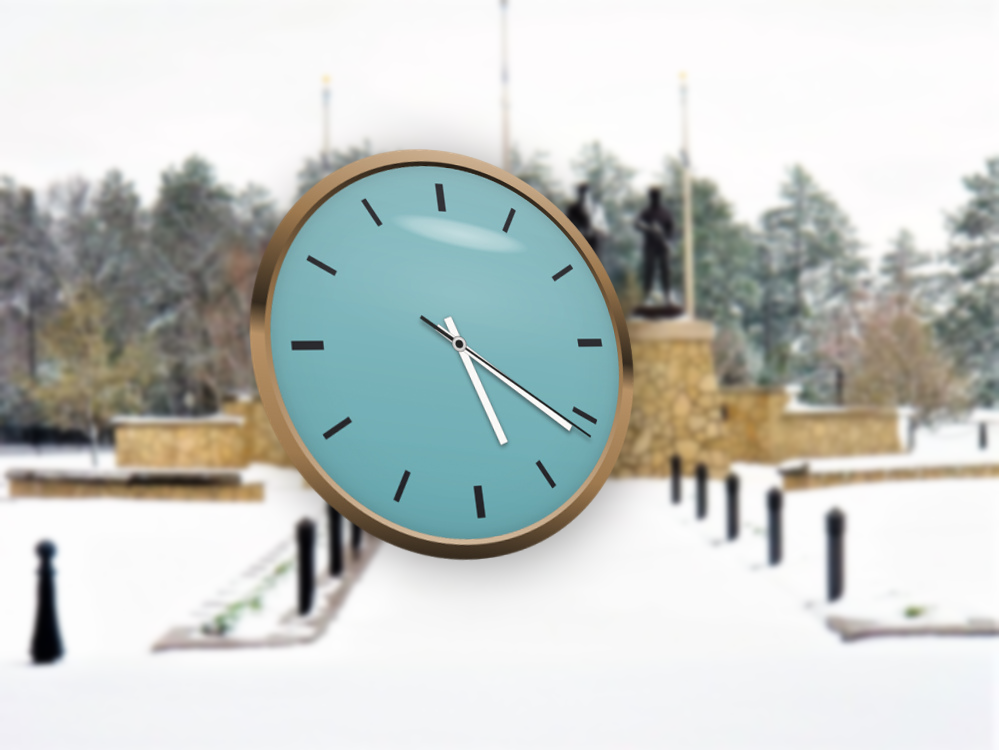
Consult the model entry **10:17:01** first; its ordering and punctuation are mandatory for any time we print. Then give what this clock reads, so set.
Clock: **5:21:21**
